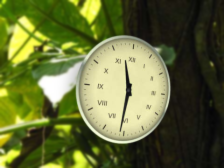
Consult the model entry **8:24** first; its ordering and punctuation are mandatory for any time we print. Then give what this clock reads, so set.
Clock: **11:31**
